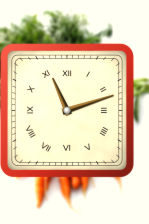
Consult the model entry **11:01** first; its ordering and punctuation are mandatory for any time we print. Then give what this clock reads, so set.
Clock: **11:12**
